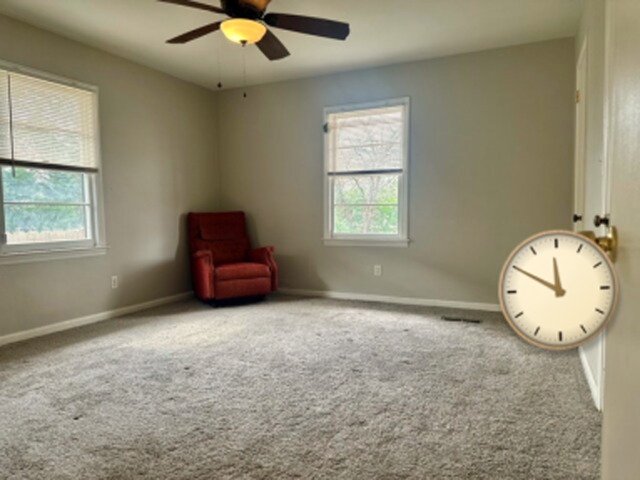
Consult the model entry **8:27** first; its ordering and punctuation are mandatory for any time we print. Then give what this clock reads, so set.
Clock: **11:50**
